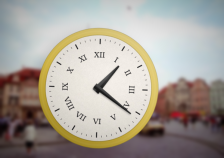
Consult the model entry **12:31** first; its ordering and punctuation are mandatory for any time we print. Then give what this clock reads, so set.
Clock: **1:21**
